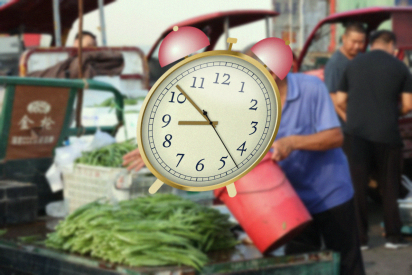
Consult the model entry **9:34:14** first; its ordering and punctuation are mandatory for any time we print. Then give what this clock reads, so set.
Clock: **8:51:23**
